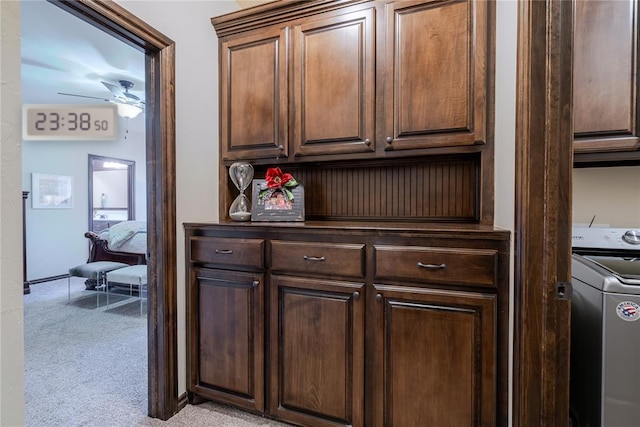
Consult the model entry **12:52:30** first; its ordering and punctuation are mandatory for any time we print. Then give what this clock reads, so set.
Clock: **23:38:50**
